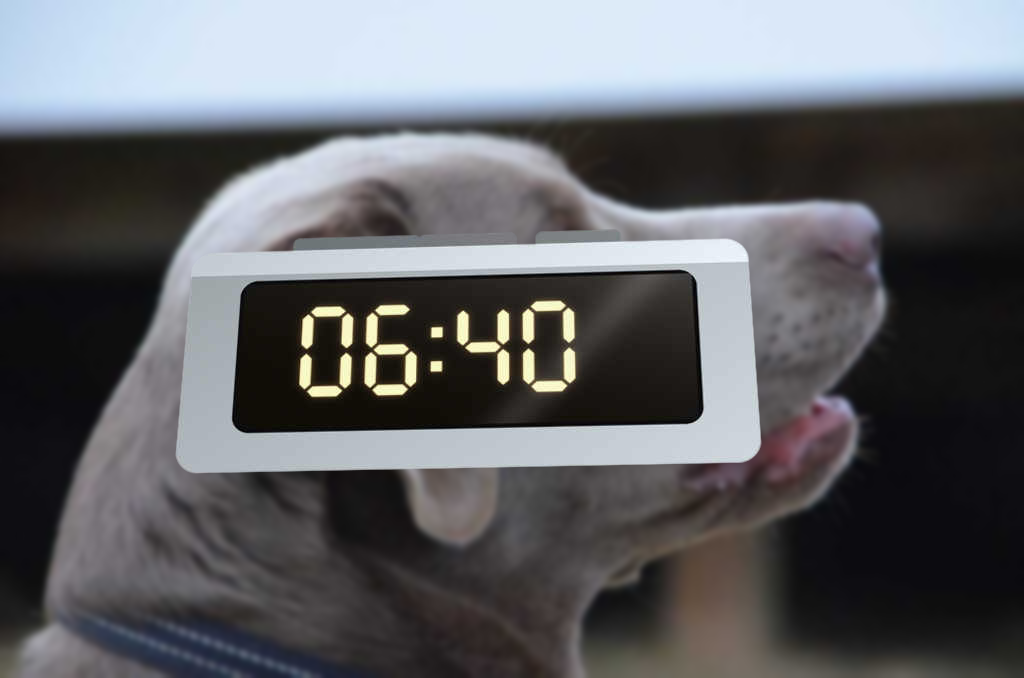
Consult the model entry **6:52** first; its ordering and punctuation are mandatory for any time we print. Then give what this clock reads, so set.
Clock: **6:40**
